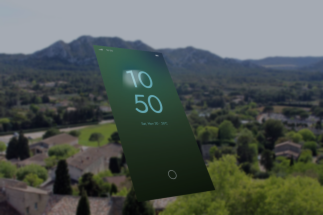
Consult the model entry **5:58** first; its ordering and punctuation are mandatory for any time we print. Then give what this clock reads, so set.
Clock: **10:50**
